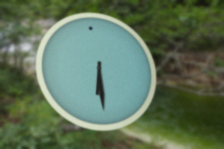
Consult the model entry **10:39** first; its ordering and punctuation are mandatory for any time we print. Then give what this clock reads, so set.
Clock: **6:31**
